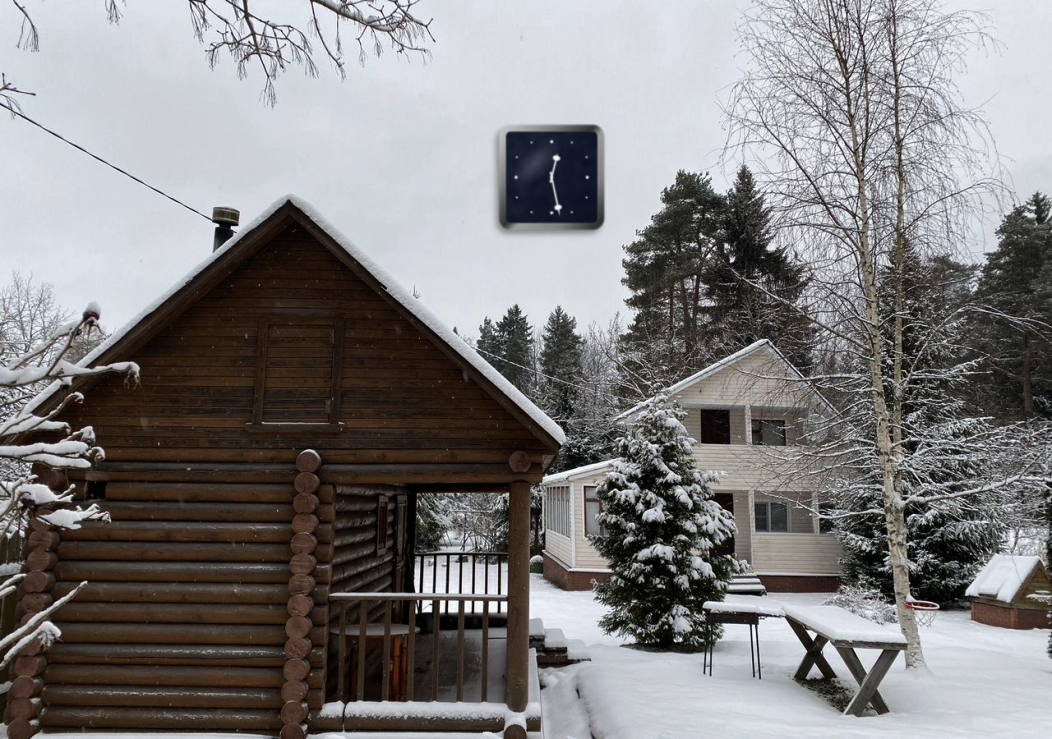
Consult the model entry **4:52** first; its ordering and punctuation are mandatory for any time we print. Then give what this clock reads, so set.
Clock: **12:28**
